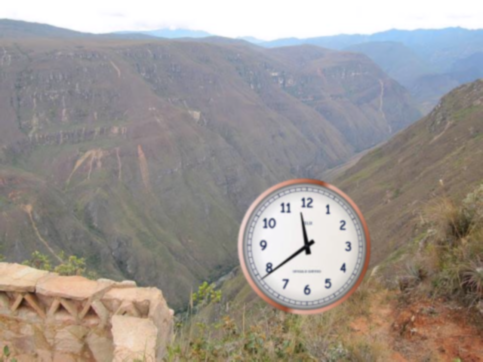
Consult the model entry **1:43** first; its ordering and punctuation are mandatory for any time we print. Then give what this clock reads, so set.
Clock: **11:39**
